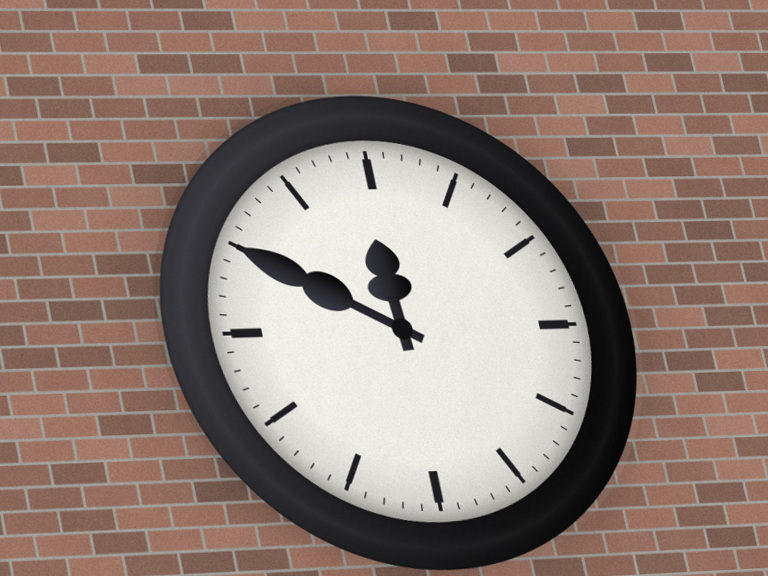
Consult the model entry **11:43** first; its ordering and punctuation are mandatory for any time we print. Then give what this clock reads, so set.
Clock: **11:50**
